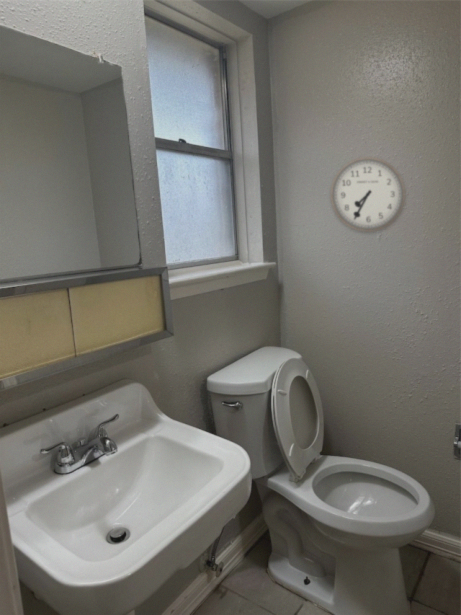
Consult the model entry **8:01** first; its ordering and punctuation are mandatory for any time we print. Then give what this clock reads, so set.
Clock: **7:35**
